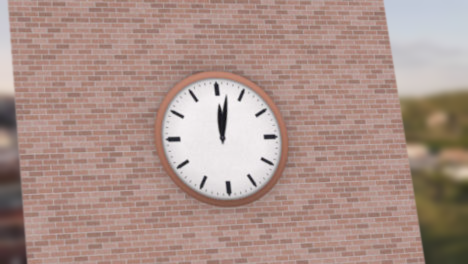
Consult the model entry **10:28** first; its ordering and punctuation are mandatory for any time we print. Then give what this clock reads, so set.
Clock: **12:02**
